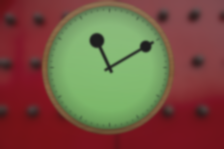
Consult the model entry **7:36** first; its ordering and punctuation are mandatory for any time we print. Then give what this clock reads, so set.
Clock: **11:10**
